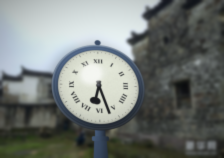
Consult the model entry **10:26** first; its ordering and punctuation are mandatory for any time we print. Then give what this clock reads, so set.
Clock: **6:27**
